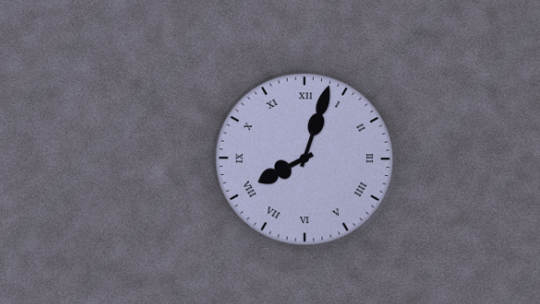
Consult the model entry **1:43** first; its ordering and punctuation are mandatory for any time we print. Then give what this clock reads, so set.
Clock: **8:03**
